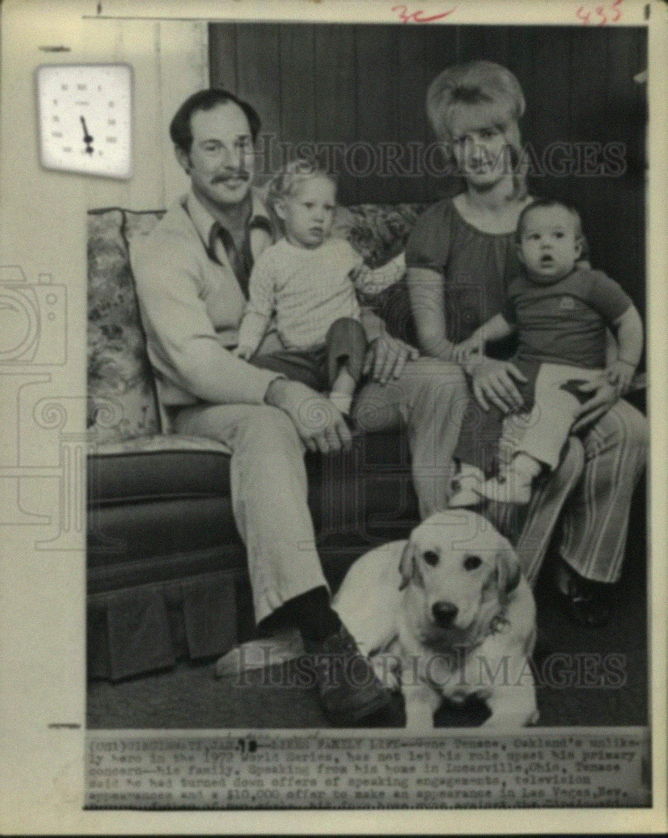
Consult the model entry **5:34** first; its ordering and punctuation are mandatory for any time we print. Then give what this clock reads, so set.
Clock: **5:28**
